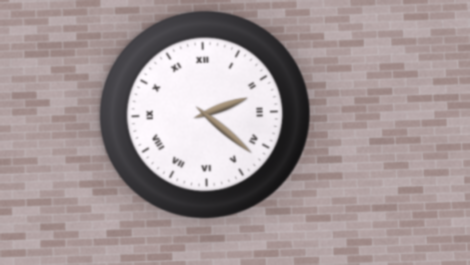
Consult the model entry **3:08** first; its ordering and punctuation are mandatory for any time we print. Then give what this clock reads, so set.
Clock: **2:22**
